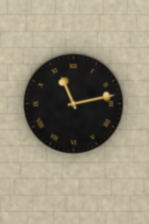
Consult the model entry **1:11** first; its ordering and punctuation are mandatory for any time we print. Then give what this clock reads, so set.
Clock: **11:13**
